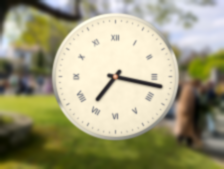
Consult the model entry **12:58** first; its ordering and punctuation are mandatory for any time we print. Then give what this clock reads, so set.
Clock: **7:17**
